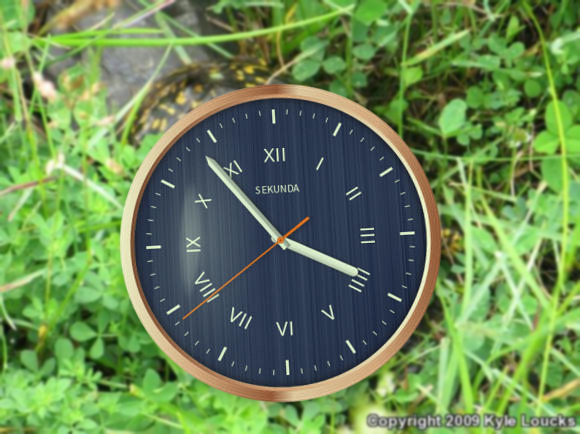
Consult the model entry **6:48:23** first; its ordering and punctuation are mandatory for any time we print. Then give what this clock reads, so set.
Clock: **3:53:39**
